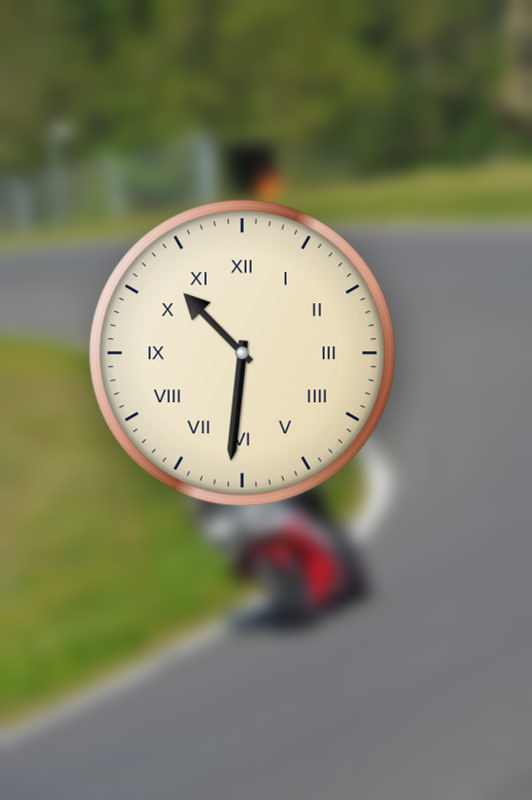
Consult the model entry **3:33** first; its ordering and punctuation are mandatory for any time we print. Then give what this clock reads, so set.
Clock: **10:31**
